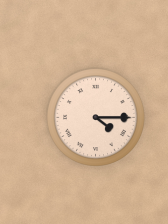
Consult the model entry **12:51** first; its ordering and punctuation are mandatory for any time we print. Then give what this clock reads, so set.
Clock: **4:15**
